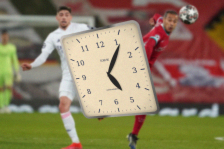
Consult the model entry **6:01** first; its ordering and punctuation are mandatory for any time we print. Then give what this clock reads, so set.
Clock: **5:06**
